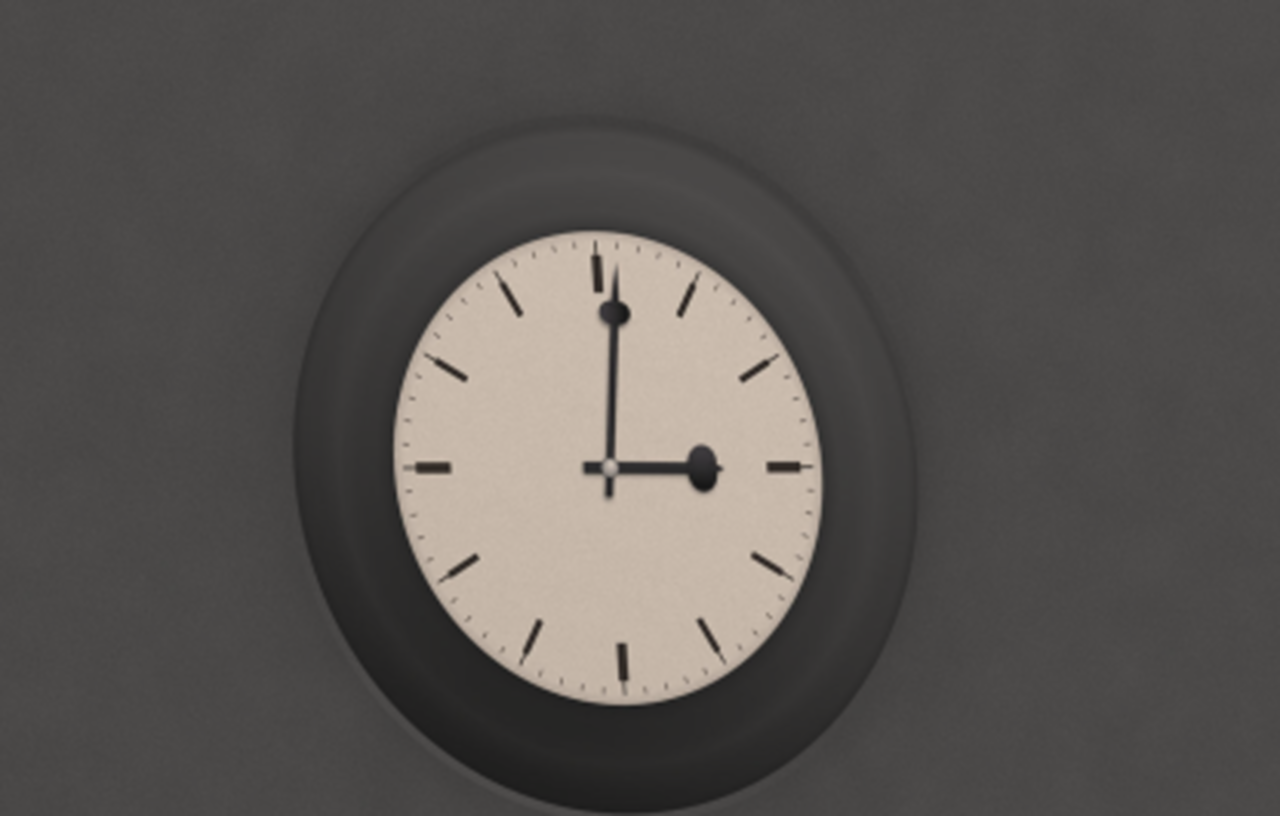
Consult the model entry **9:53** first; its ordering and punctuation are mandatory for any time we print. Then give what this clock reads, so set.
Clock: **3:01**
